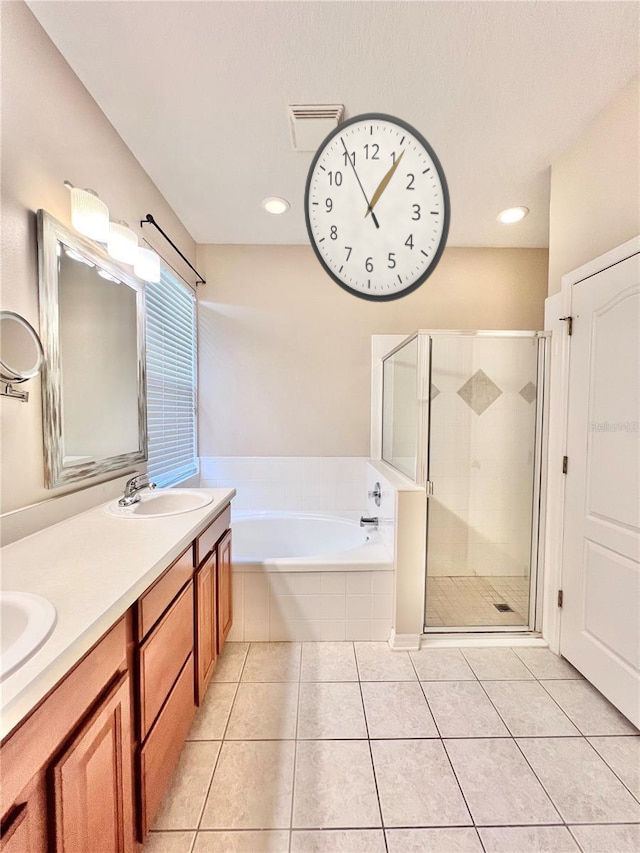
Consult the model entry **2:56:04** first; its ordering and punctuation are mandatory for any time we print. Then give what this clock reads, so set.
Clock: **1:05:55**
